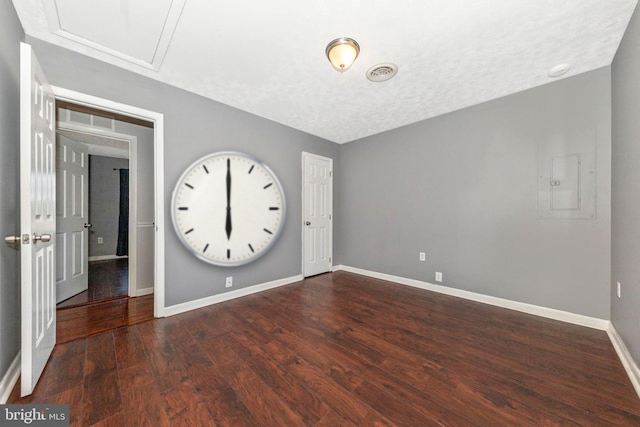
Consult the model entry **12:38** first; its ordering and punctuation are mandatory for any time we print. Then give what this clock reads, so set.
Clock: **6:00**
